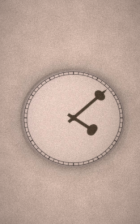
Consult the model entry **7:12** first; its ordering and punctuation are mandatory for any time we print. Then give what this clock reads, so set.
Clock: **4:08**
